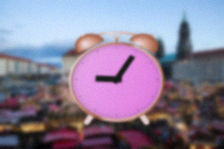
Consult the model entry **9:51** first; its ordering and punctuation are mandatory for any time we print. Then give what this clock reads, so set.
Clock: **9:05**
